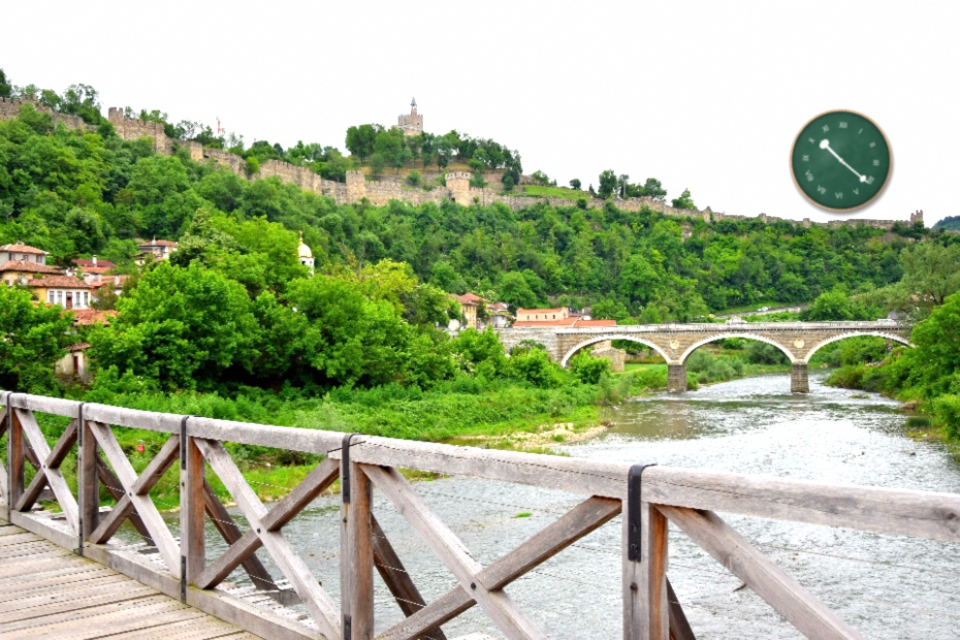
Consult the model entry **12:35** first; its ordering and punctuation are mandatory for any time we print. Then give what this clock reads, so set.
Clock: **10:21**
